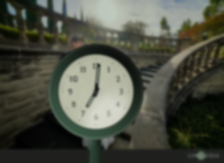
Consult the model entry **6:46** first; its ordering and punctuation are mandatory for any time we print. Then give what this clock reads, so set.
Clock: **7:01**
